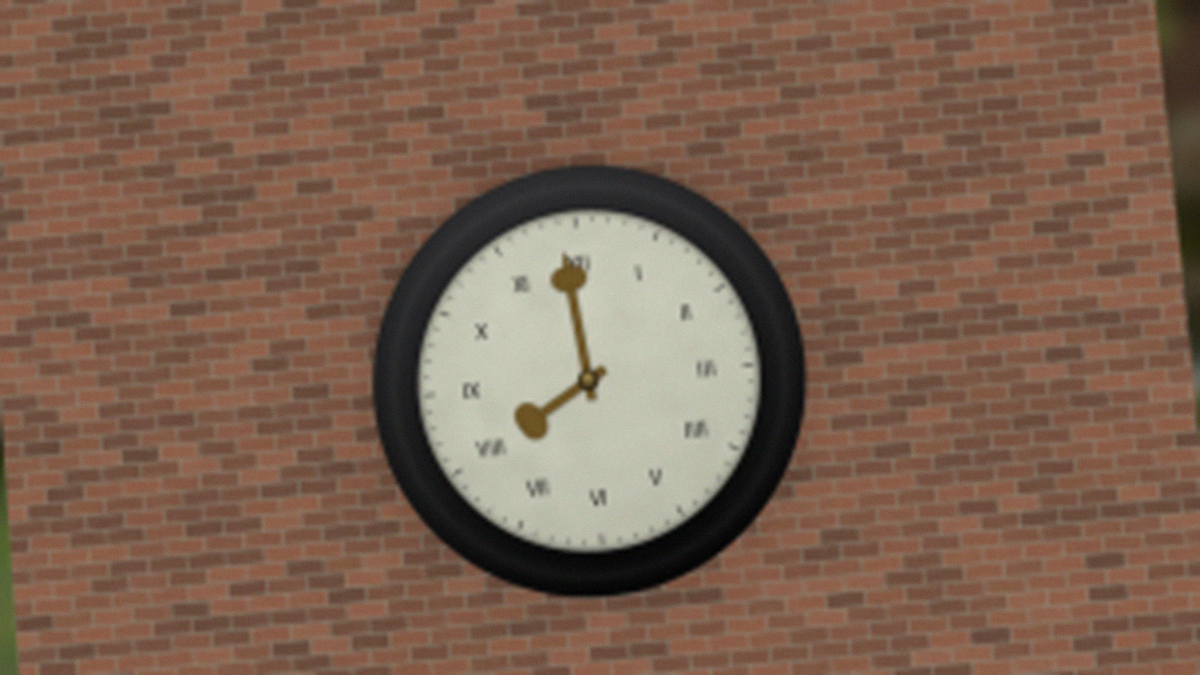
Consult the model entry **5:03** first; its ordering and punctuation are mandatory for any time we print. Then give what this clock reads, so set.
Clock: **7:59**
